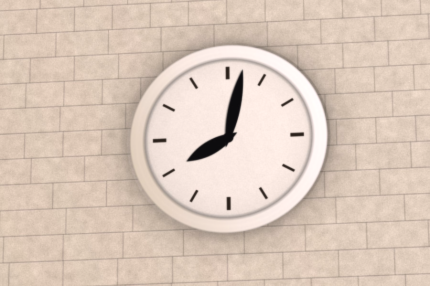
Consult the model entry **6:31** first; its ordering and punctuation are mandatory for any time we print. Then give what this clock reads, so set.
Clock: **8:02**
